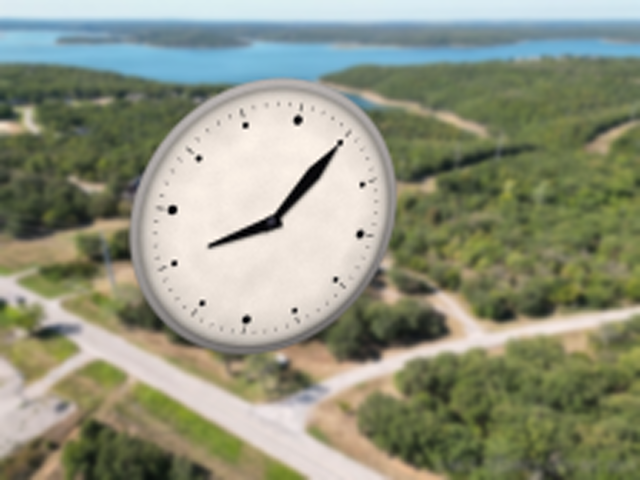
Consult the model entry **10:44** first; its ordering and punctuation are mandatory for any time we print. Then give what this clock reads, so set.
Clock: **8:05**
